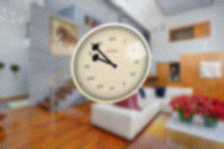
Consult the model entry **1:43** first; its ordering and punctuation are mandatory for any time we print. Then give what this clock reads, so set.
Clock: **9:53**
